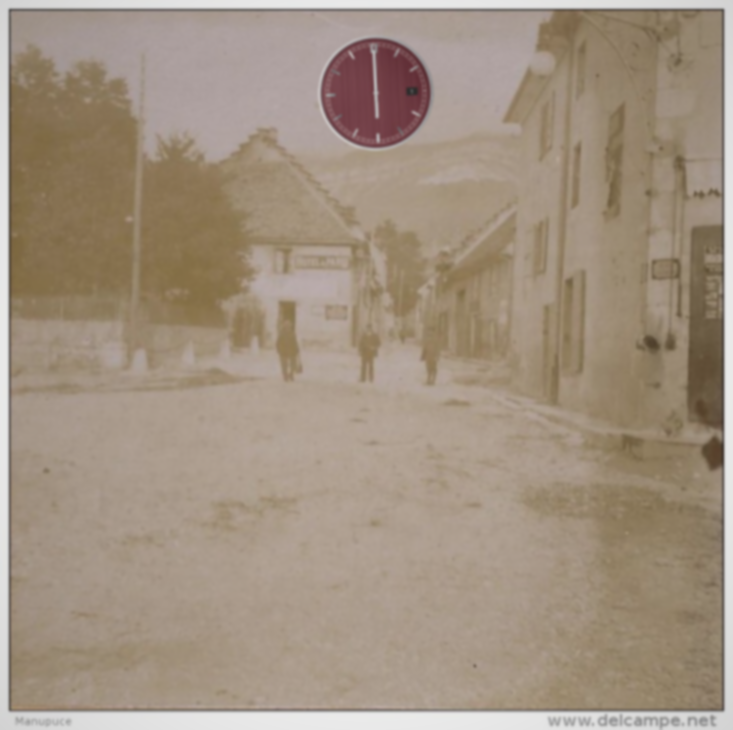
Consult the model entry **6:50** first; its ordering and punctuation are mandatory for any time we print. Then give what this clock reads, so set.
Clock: **6:00**
